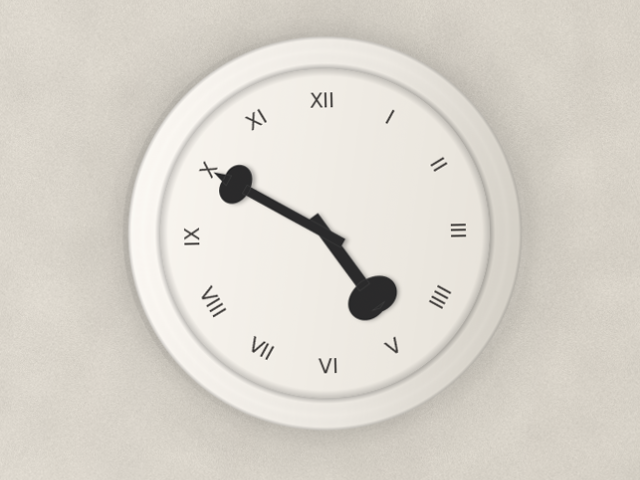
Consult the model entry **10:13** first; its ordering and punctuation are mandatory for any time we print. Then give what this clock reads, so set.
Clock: **4:50**
